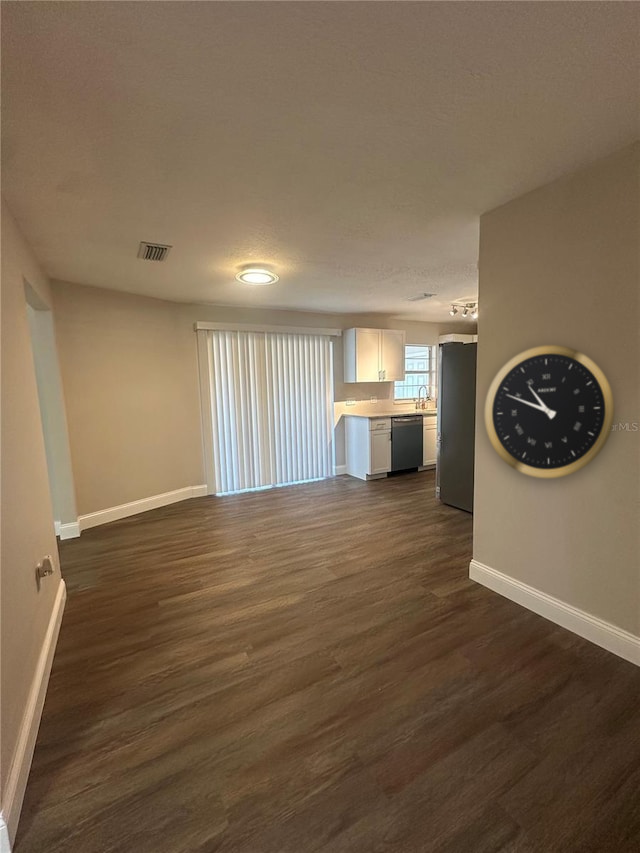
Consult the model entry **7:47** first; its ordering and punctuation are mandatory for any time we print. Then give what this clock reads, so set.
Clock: **10:49**
